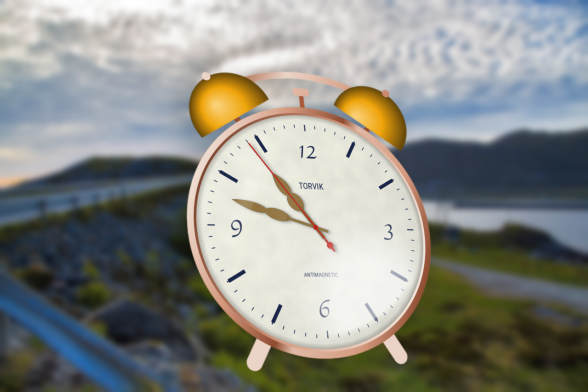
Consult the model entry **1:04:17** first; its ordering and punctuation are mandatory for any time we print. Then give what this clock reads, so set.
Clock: **10:47:54**
